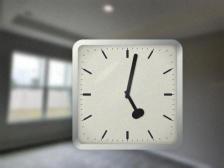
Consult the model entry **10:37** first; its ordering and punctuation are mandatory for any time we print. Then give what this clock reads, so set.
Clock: **5:02**
